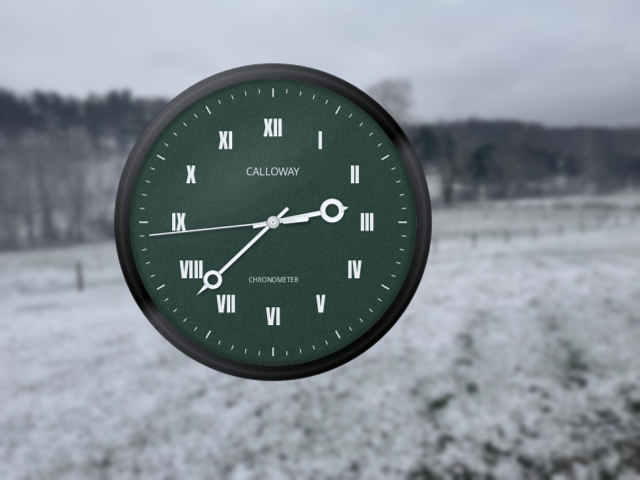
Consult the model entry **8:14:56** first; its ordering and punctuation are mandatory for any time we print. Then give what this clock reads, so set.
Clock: **2:37:44**
